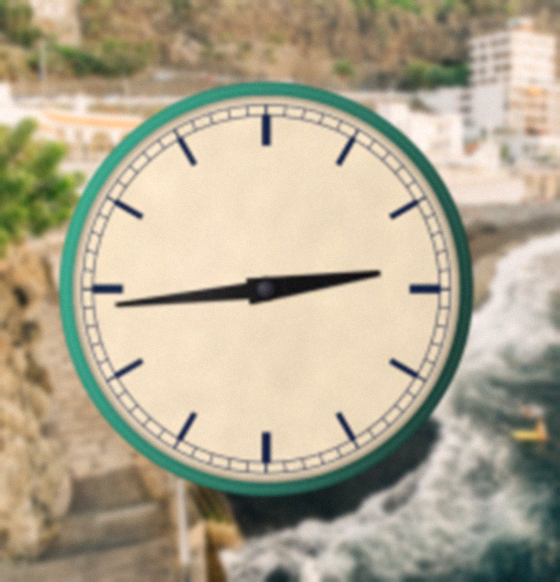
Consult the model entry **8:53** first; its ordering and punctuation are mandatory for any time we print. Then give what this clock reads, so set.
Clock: **2:44**
